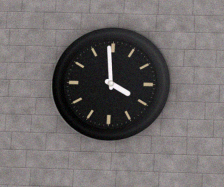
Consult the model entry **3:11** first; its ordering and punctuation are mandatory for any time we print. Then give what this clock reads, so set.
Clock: **3:59**
